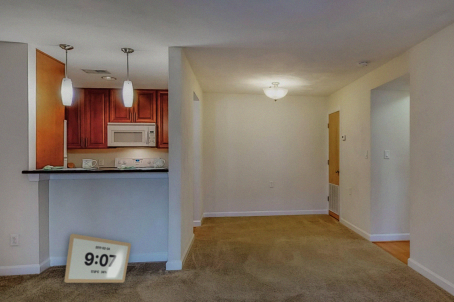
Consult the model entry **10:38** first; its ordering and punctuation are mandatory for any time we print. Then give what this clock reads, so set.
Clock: **9:07**
